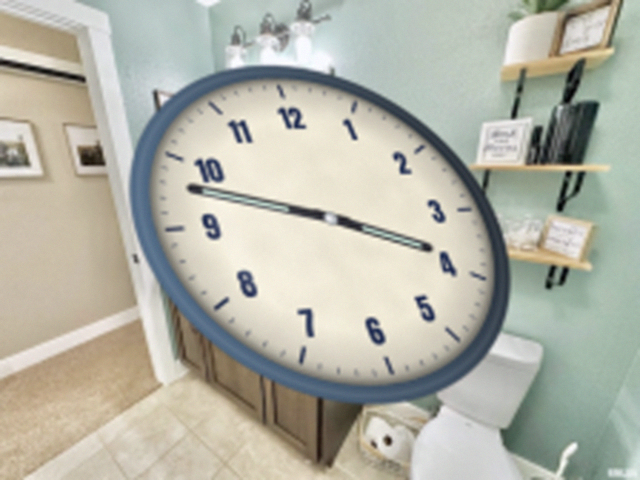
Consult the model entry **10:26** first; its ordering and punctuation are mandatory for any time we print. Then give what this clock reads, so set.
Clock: **3:48**
